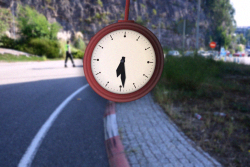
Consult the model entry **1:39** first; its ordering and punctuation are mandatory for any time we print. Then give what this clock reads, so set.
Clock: **6:29**
